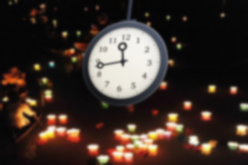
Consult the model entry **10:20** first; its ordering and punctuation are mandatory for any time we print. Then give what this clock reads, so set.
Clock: **11:43**
